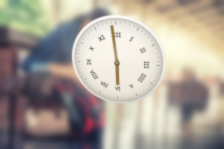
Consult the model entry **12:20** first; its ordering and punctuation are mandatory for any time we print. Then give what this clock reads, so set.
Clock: **5:59**
